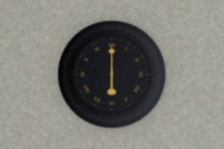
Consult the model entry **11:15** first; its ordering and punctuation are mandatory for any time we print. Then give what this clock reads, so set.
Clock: **6:00**
